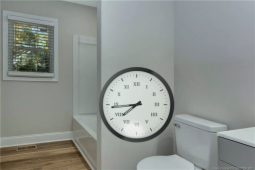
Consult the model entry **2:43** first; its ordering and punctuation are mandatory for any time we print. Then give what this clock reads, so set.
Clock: **7:44**
